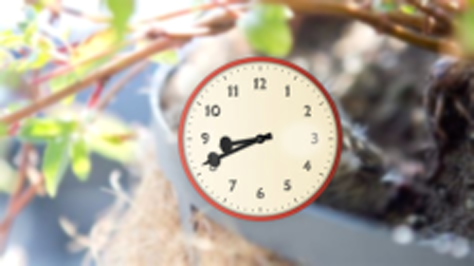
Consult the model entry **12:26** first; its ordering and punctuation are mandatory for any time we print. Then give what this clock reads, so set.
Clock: **8:41**
